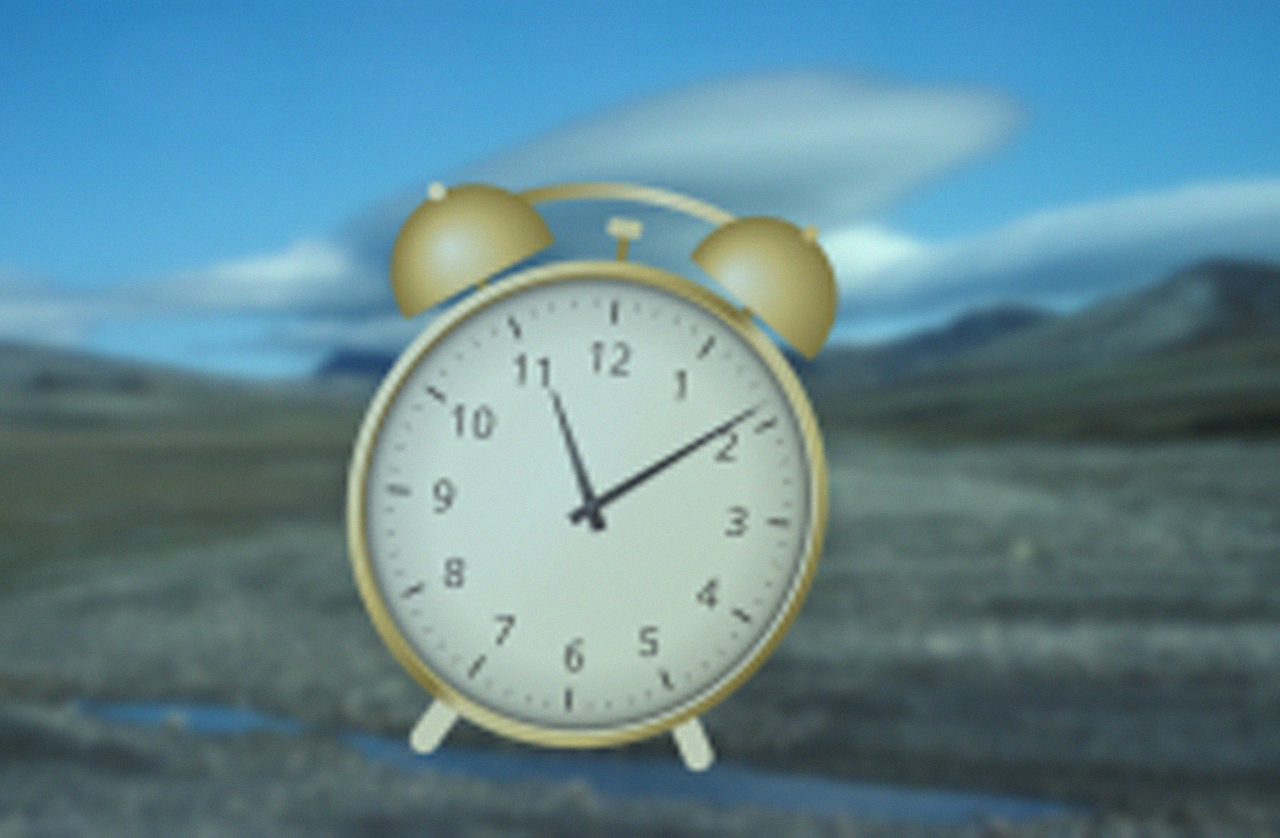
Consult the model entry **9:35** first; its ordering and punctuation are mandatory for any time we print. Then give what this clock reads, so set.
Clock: **11:09**
